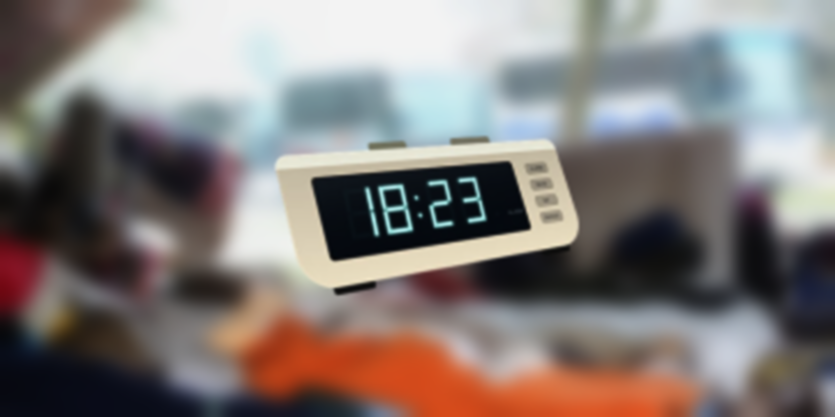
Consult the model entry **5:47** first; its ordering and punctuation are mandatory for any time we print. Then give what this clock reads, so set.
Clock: **18:23**
